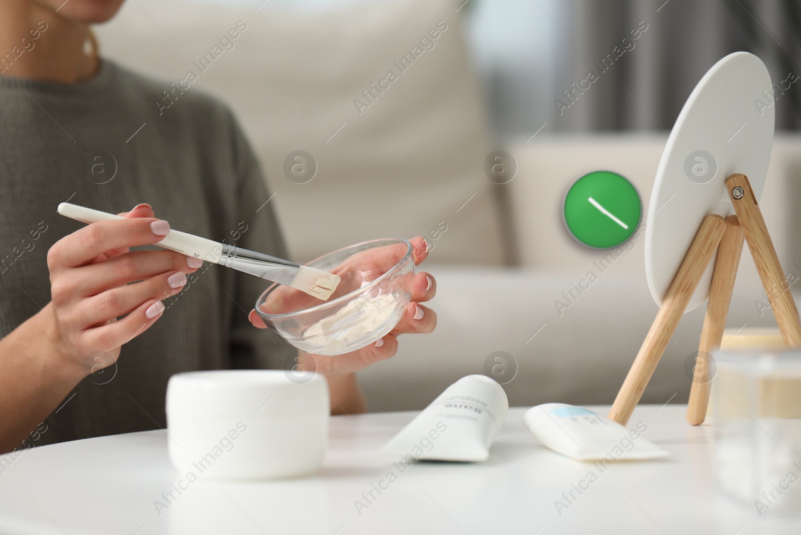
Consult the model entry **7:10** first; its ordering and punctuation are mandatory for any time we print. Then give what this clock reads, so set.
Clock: **10:21**
